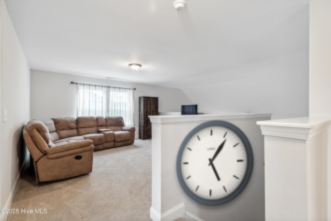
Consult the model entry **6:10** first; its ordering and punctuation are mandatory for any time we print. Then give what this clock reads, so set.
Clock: **5:06**
